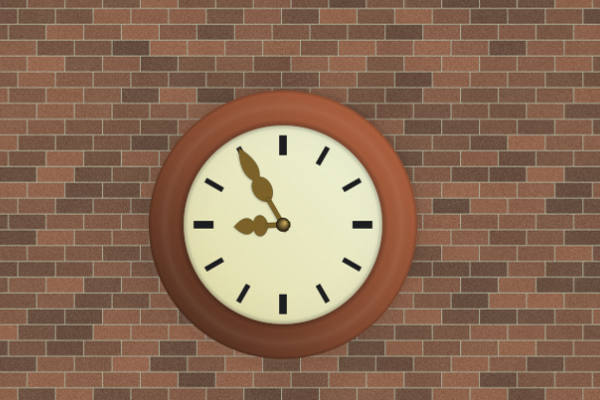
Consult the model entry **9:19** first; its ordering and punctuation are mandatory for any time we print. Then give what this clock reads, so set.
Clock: **8:55**
